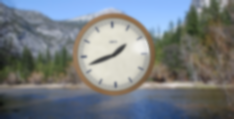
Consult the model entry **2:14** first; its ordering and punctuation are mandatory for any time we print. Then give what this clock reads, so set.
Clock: **1:42**
